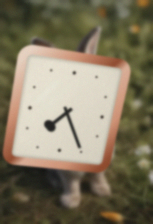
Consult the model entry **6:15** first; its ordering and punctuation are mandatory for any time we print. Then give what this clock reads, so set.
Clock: **7:25**
